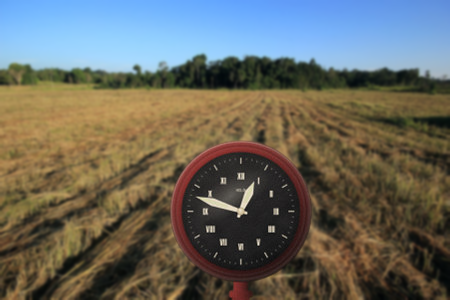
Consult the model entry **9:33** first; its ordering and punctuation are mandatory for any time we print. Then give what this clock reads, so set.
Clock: **12:48**
